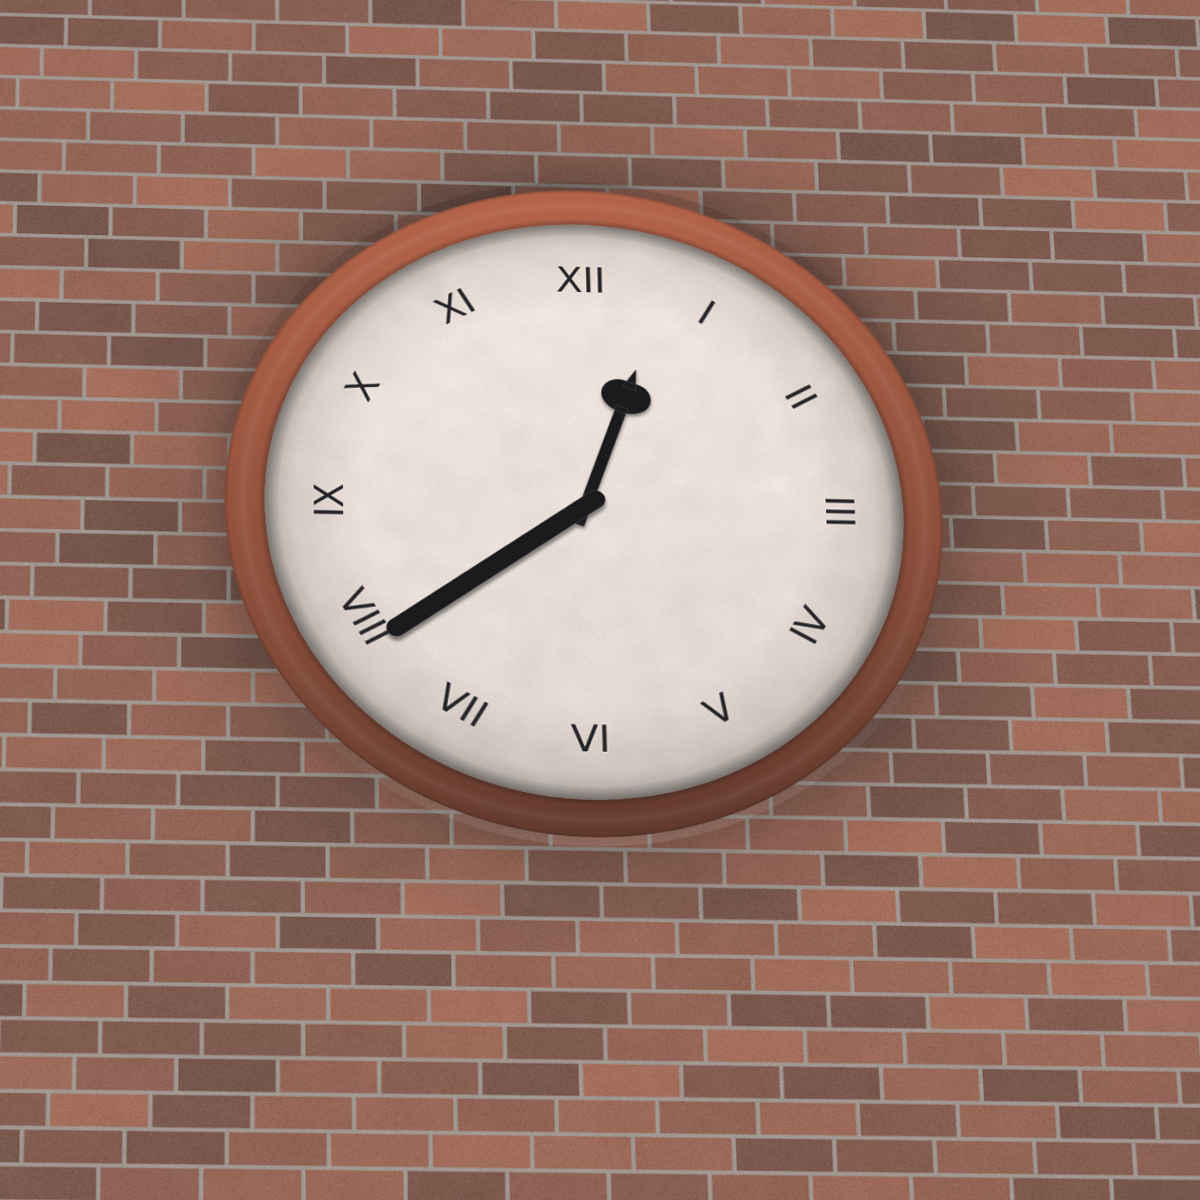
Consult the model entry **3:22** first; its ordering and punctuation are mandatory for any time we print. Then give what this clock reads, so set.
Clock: **12:39**
